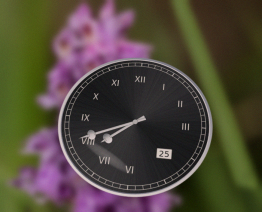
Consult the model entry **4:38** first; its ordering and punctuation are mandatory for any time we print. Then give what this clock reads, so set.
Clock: **7:41**
